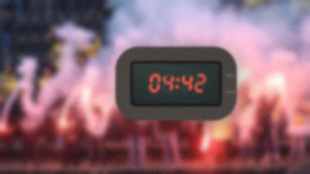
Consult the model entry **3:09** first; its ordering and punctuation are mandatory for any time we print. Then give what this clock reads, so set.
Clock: **4:42**
